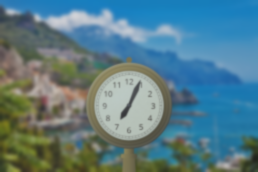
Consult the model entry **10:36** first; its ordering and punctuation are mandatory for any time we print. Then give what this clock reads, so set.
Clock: **7:04**
